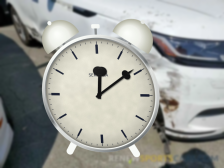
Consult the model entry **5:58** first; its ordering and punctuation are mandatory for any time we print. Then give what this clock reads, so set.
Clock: **12:09**
